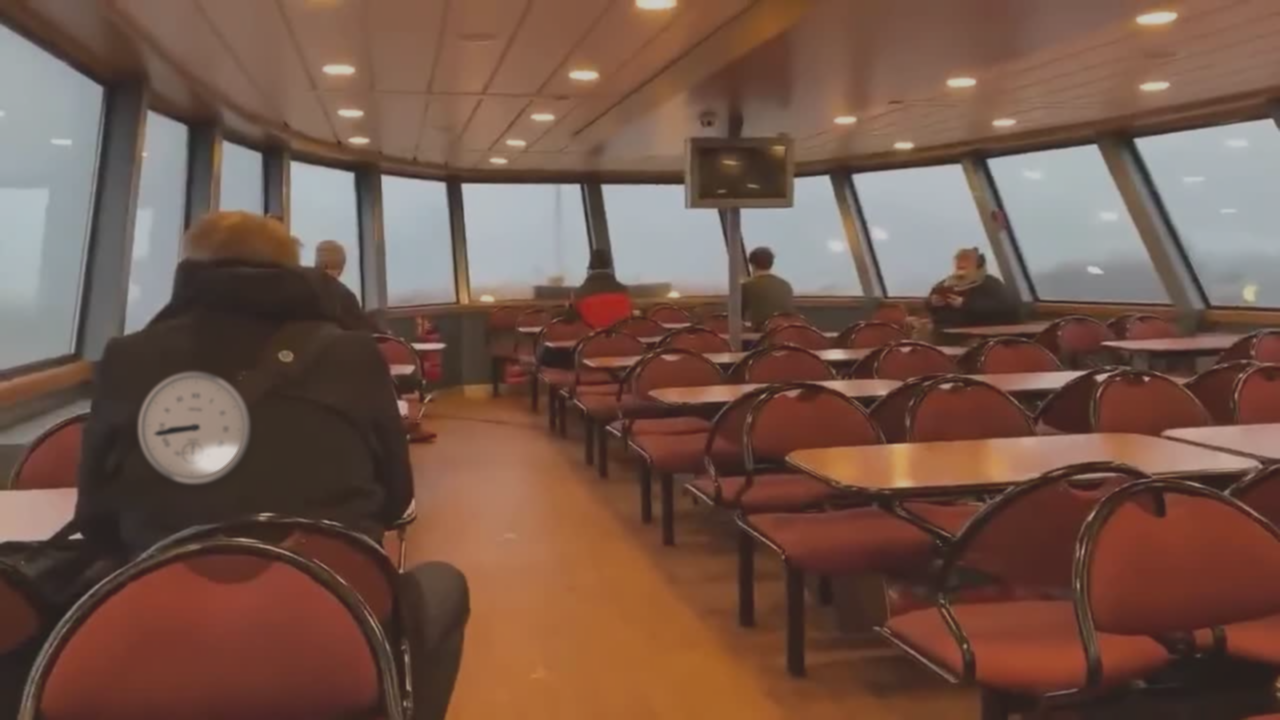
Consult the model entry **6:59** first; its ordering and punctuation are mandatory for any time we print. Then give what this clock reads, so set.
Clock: **8:43**
